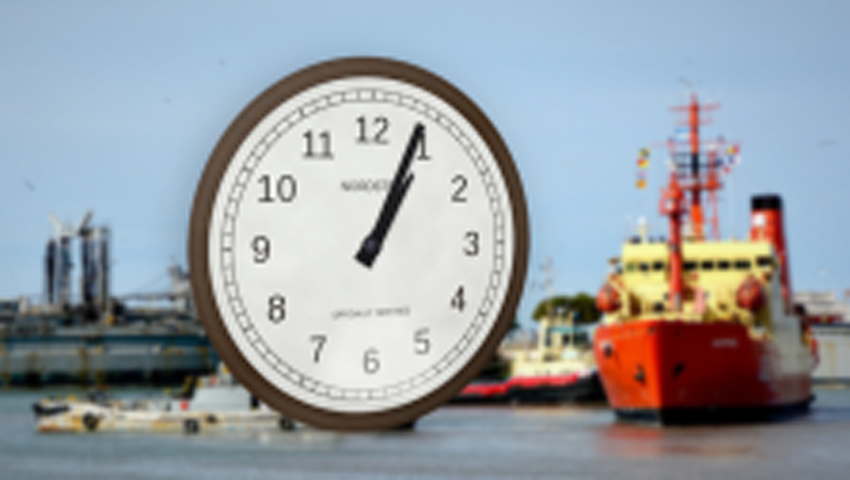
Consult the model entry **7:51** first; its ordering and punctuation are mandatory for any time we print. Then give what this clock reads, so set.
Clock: **1:04**
